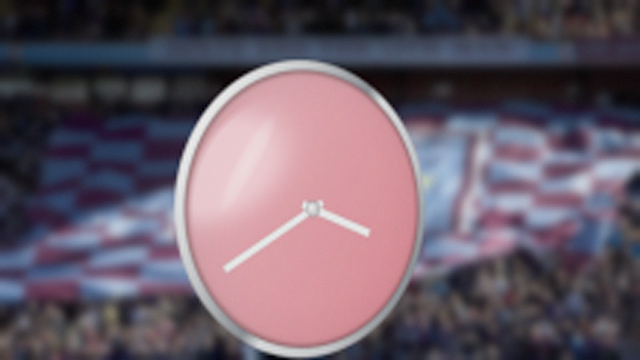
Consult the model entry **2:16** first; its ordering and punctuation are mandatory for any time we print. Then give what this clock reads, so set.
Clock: **3:40**
